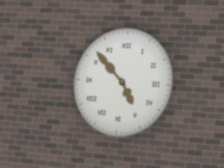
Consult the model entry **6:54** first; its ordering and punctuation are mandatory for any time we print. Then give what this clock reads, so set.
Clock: **4:52**
